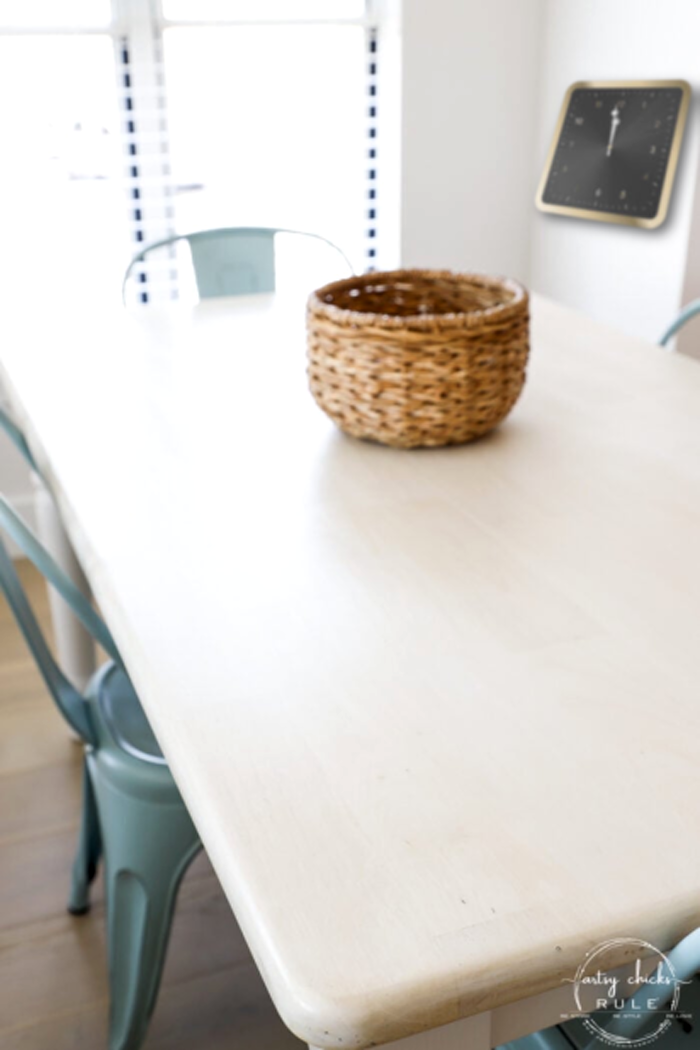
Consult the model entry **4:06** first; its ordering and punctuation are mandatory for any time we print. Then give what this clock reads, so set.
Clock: **11:59**
